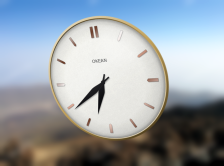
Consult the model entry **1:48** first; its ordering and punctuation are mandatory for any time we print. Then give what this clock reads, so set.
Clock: **6:39**
